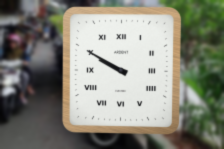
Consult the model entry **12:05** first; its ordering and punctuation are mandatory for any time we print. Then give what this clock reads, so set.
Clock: **9:50**
